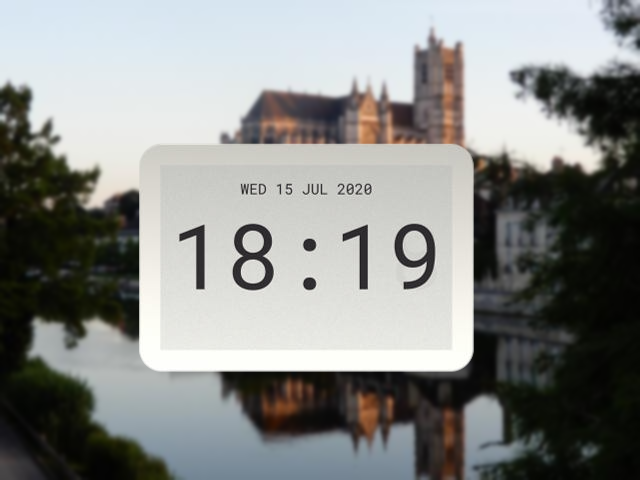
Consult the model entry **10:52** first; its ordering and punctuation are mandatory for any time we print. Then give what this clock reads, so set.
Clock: **18:19**
